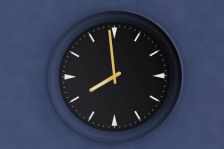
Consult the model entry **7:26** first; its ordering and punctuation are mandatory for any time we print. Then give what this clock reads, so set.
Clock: **7:59**
